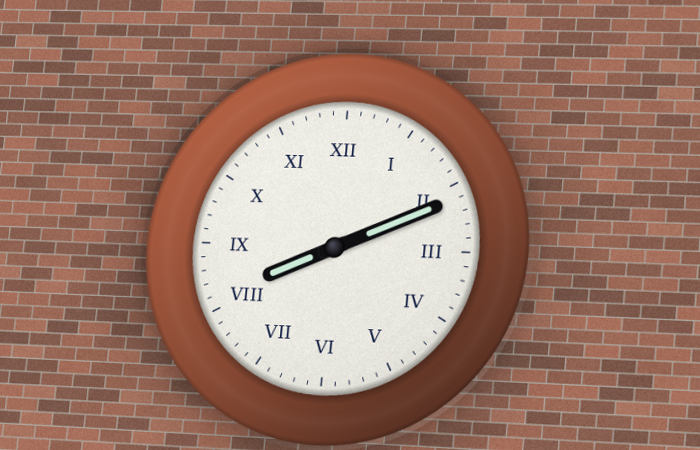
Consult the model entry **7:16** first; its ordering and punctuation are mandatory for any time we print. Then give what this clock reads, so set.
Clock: **8:11**
